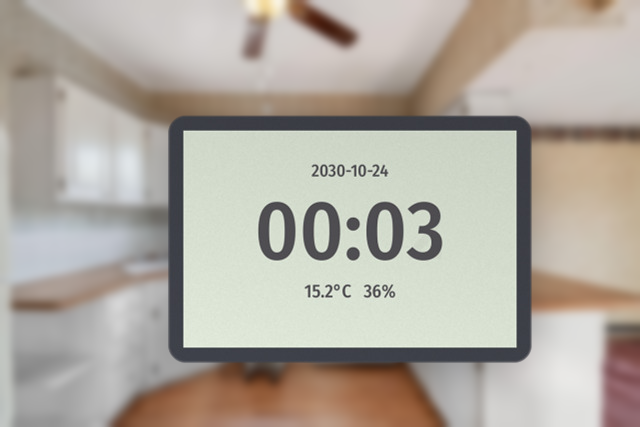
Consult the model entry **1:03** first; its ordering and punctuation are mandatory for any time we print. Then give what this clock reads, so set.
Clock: **0:03**
